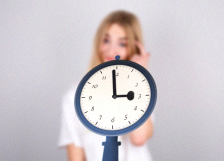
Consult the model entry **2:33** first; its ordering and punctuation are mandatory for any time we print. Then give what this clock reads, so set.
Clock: **2:59**
